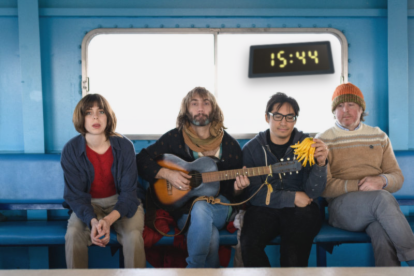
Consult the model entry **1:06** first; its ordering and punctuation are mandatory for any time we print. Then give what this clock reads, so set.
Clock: **15:44**
